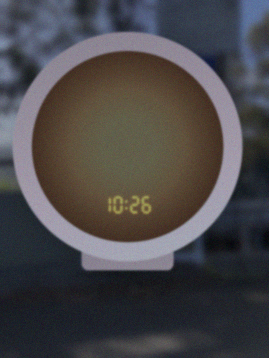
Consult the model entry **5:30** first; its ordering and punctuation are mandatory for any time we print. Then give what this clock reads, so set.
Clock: **10:26**
